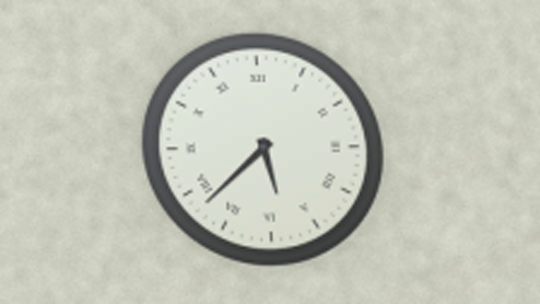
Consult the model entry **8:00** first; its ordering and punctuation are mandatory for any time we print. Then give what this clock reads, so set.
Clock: **5:38**
